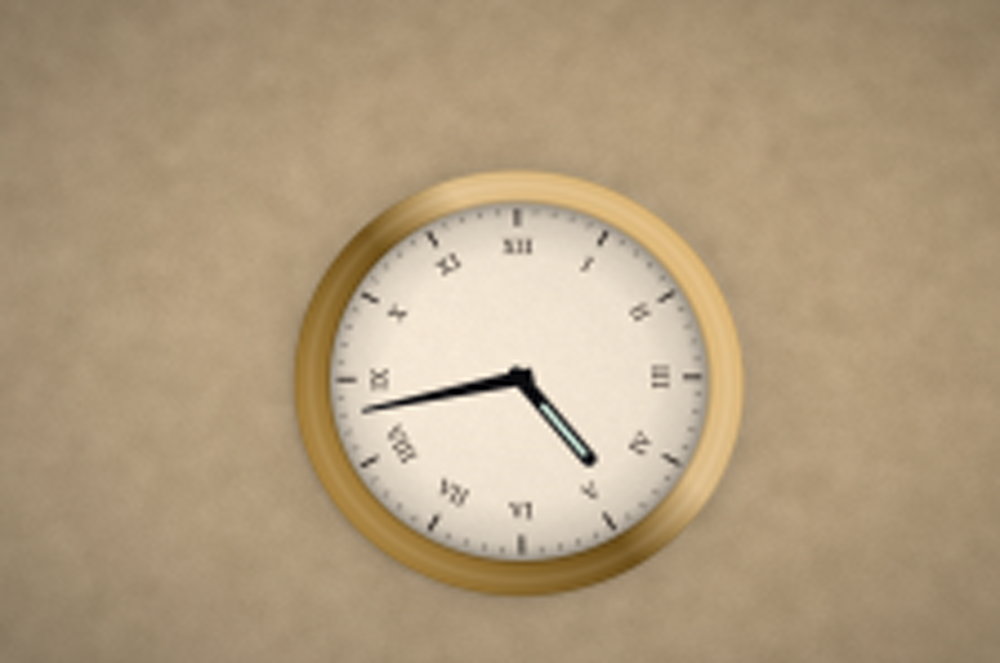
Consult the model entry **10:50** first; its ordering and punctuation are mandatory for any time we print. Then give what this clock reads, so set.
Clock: **4:43**
